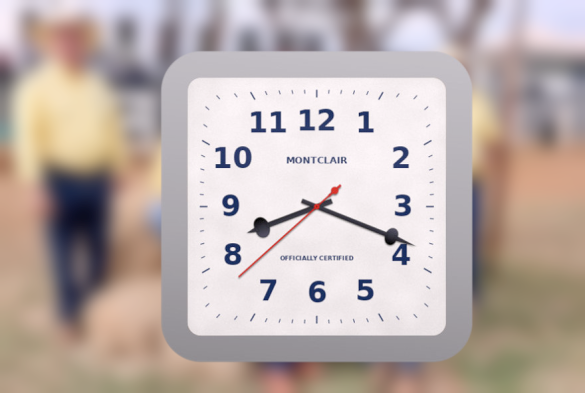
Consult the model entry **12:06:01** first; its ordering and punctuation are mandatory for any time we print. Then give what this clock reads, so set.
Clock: **8:18:38**
